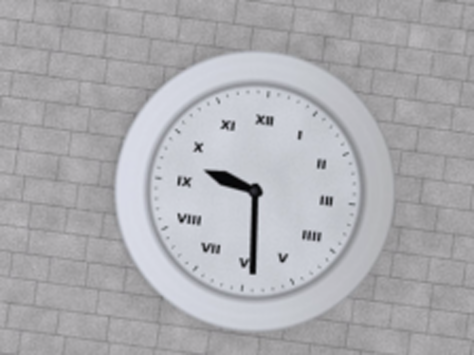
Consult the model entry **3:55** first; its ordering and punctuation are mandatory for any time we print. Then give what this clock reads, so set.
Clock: **9:29**
